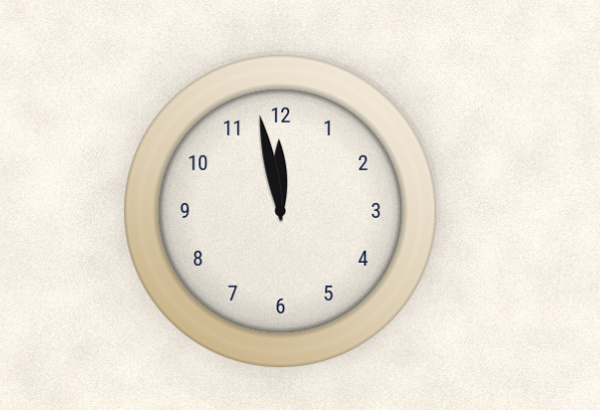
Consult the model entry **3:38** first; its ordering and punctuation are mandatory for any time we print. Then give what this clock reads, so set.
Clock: **11:58**
